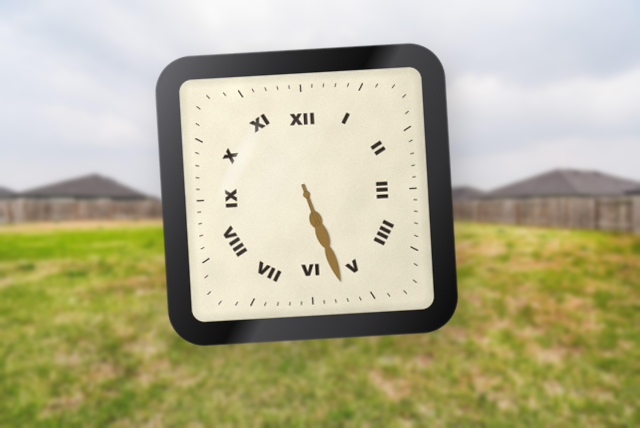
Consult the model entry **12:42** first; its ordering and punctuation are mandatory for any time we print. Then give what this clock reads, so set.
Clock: **5:27**
